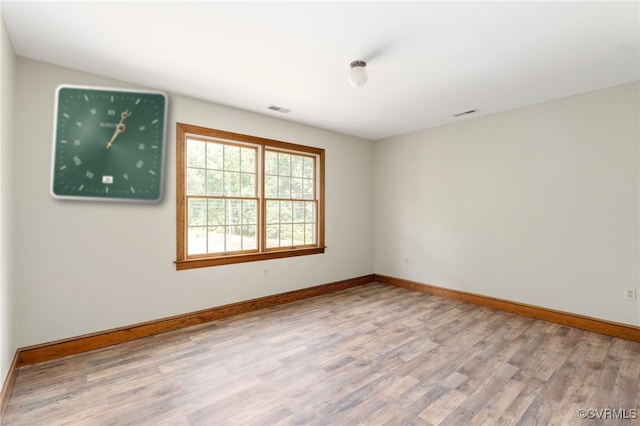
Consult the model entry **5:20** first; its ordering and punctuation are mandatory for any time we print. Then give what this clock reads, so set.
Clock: **1:04**
